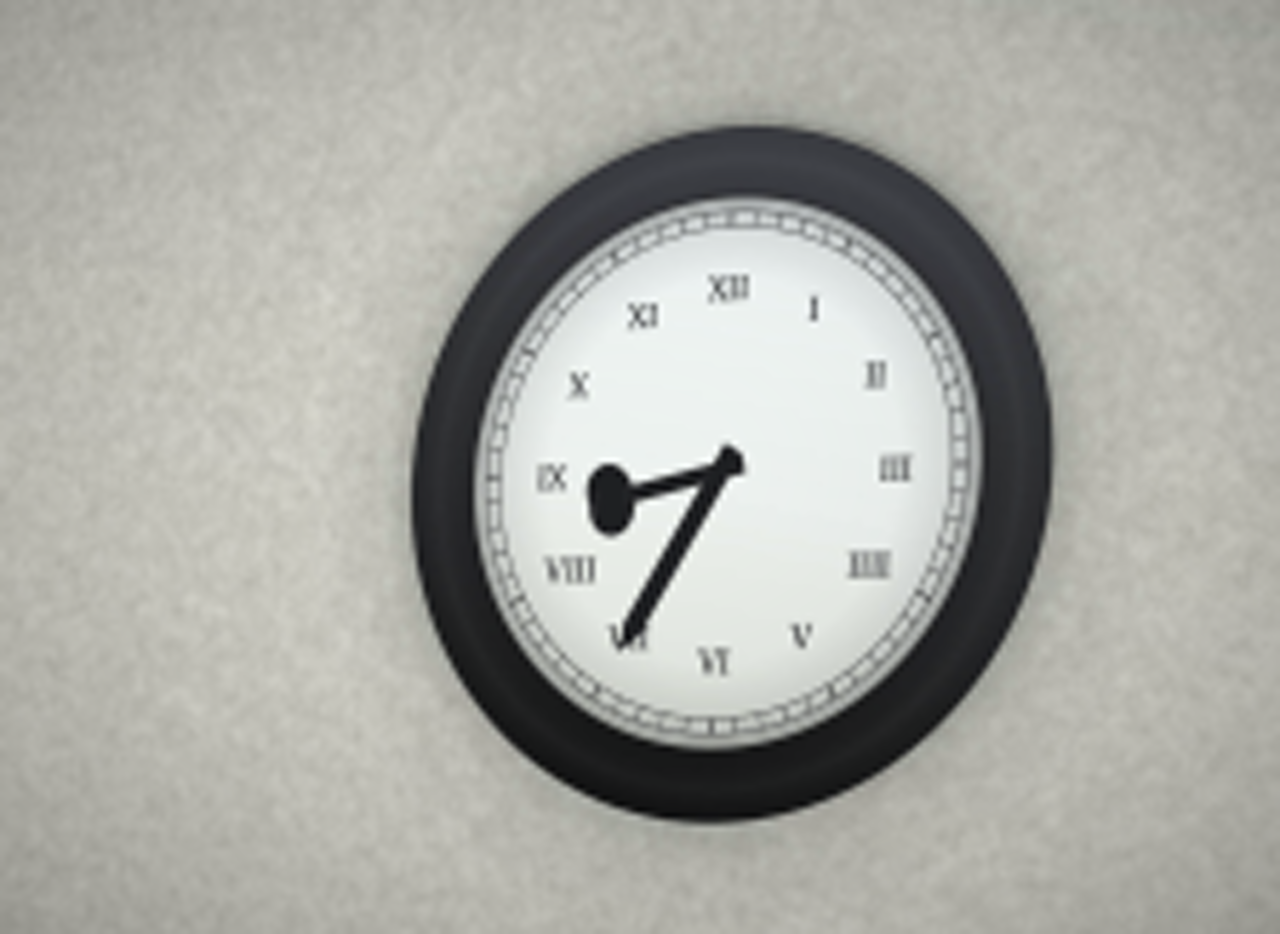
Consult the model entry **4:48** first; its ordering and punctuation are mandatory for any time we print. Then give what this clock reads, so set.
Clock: **8:35**
